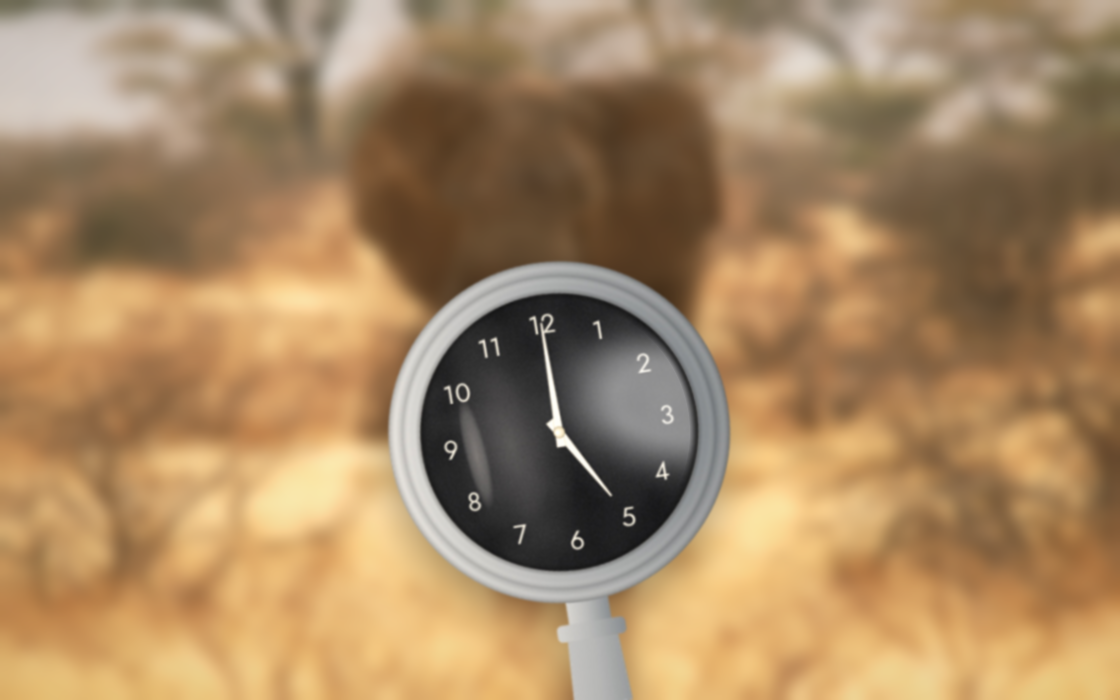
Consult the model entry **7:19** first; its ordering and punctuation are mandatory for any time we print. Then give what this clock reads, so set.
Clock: **5:00**
